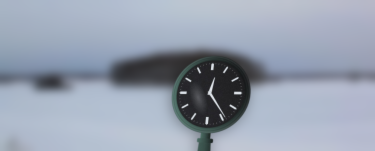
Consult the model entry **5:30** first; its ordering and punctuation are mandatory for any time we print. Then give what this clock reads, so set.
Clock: **12:24**
